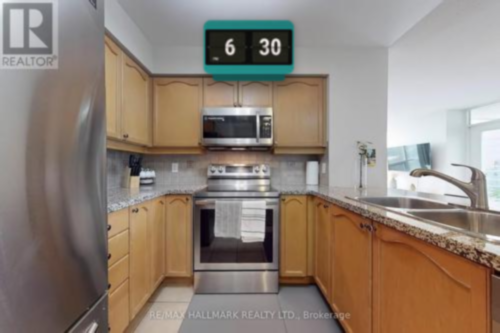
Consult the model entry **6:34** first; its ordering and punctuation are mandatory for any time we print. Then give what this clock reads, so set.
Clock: **6:30**
